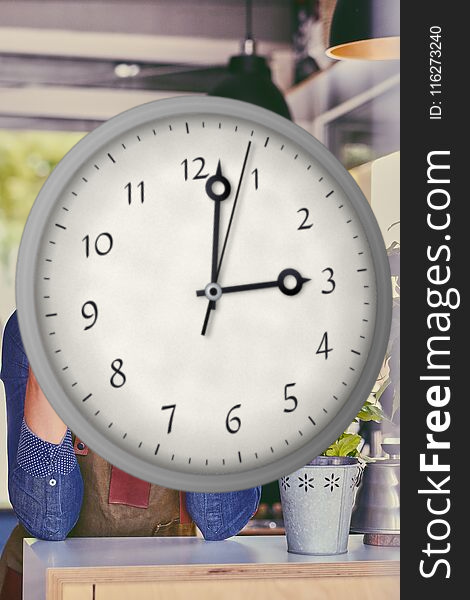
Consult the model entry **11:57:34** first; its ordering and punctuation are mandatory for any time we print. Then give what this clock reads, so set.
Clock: **3:02:04**
